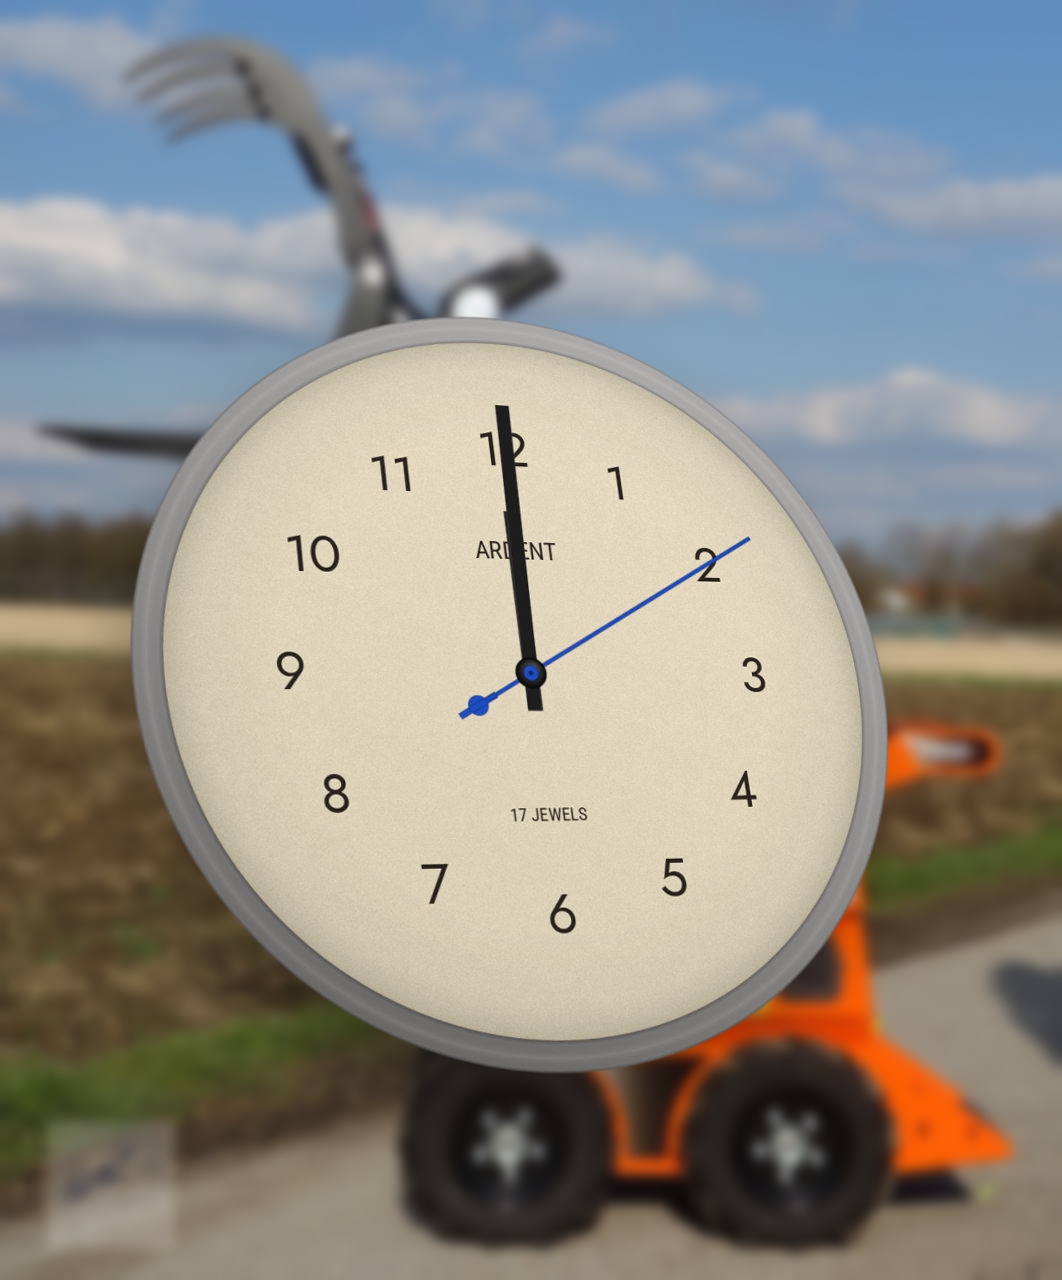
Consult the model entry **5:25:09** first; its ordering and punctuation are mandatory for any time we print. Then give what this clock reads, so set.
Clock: **12:00:10**
